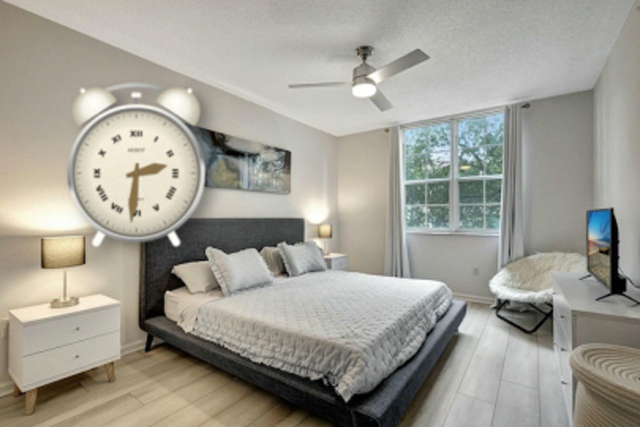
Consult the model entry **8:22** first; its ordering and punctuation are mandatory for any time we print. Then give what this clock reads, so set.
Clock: **2:31**
